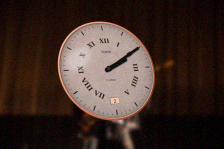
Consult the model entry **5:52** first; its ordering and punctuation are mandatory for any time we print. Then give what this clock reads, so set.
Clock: **2:10**
